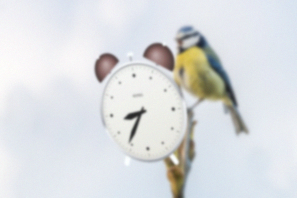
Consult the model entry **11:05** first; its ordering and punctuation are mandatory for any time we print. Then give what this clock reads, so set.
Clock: **8:36**
